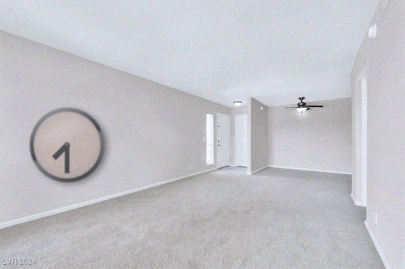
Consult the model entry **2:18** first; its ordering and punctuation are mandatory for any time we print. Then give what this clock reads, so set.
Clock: **7:30**
